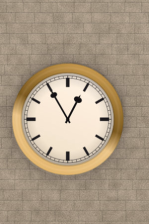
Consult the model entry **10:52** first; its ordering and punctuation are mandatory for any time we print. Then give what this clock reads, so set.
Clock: **12:55**
